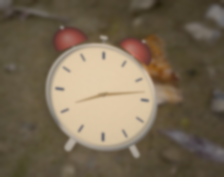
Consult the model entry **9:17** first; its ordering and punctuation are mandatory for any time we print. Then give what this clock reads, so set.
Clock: **8:13**
